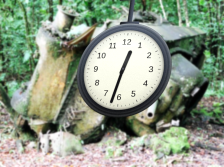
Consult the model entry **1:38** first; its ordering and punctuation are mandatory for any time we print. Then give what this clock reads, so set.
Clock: **12:32**
